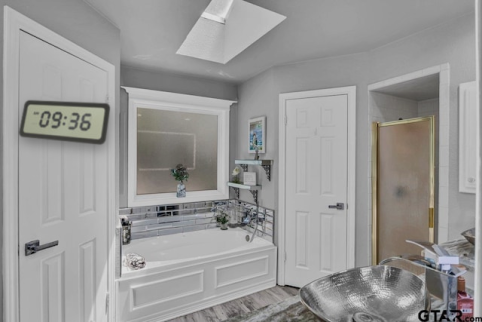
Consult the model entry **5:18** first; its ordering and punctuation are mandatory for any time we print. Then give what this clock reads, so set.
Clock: **9:36**
